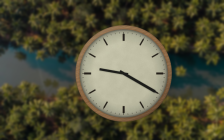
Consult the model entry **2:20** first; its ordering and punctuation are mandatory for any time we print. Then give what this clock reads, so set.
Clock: **9:20**
